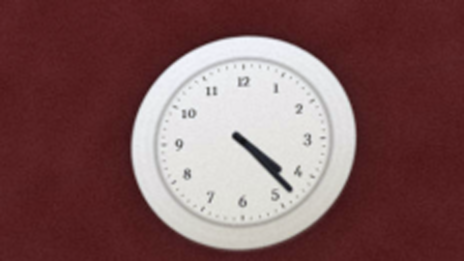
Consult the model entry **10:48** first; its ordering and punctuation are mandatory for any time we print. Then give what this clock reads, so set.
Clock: **4:23**
